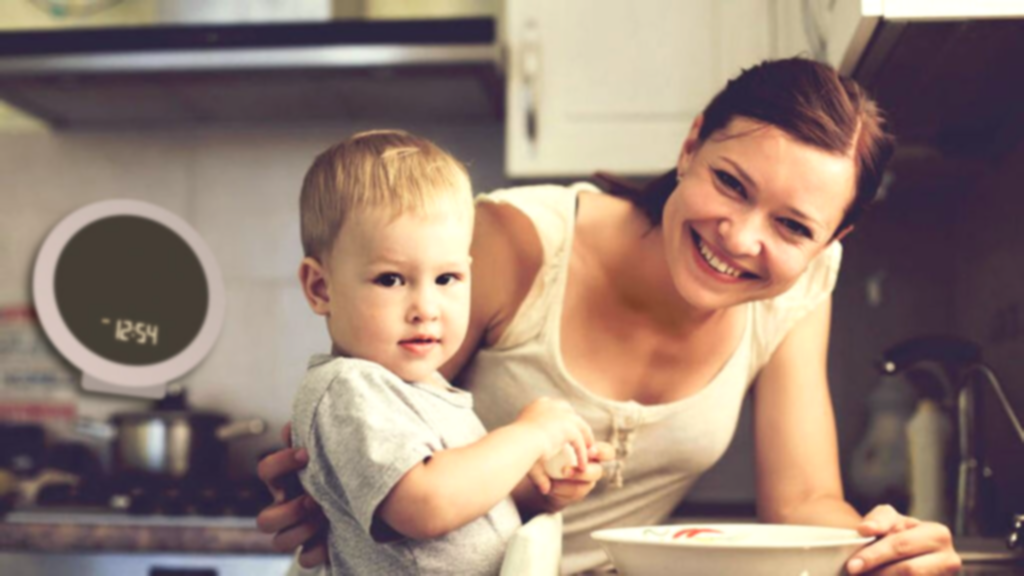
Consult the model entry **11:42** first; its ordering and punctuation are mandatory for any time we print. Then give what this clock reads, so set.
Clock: **12:54**
